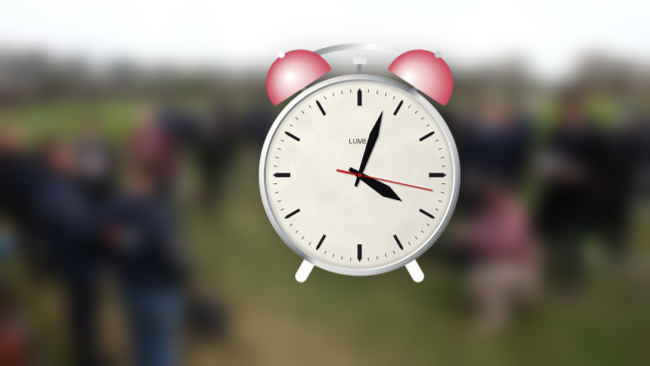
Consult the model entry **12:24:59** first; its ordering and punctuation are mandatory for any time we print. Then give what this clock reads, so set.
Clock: **4:03:17**
